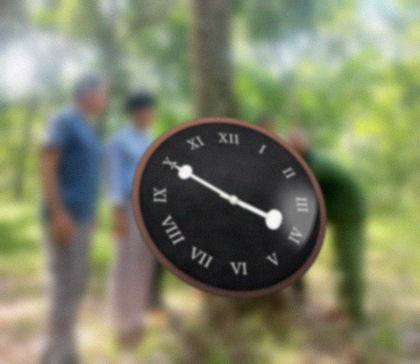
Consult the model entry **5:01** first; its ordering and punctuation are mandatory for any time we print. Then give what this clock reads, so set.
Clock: **3:50**
